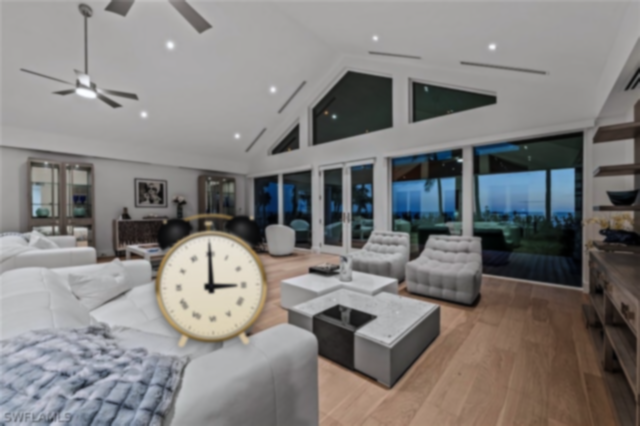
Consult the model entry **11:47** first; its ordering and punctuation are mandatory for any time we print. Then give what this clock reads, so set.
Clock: **3:00**
